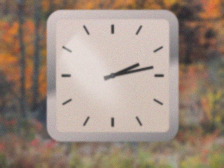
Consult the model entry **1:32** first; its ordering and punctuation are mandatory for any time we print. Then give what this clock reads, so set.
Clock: **2:13**
